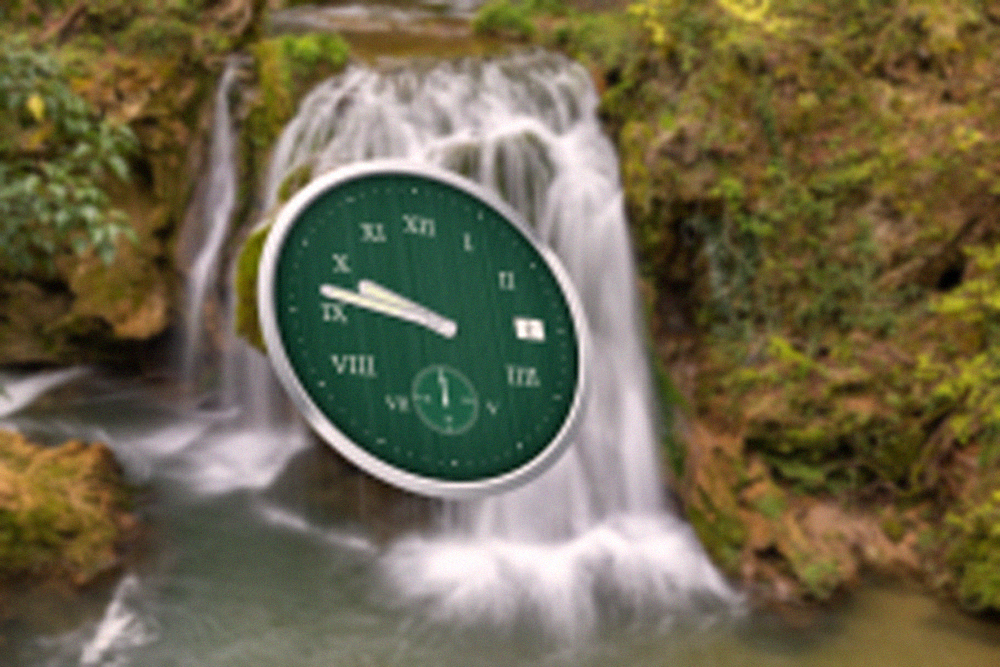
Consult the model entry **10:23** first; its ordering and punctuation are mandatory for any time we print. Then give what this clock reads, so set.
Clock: **9:47**
